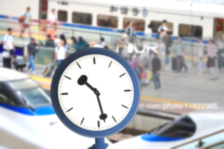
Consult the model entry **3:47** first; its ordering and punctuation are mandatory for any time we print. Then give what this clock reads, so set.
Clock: **10:28**
